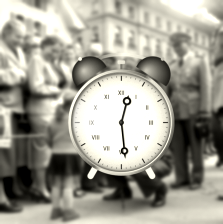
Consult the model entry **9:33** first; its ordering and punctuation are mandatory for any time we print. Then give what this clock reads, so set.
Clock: **12:29**
